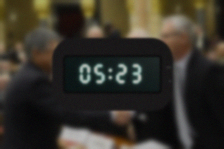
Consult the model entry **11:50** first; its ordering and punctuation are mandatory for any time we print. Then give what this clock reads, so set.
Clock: **5:23**
